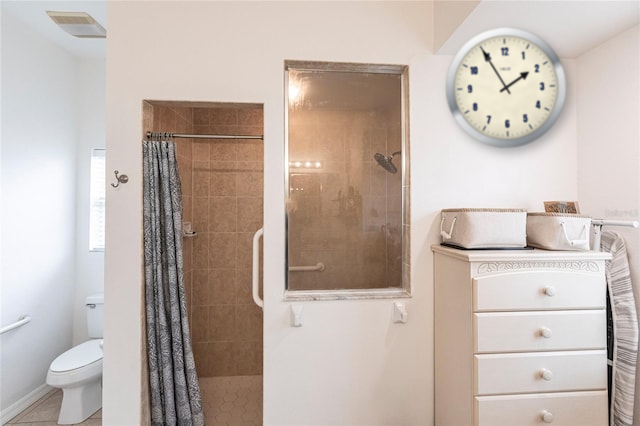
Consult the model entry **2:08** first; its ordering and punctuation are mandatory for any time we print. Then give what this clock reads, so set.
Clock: **1:55**
